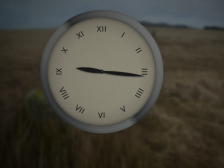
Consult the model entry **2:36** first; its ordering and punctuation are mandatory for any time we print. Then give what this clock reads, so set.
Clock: **9:16**
